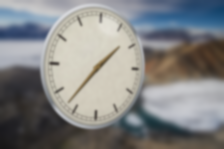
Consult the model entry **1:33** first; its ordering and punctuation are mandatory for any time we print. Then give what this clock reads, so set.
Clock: **1:37**
